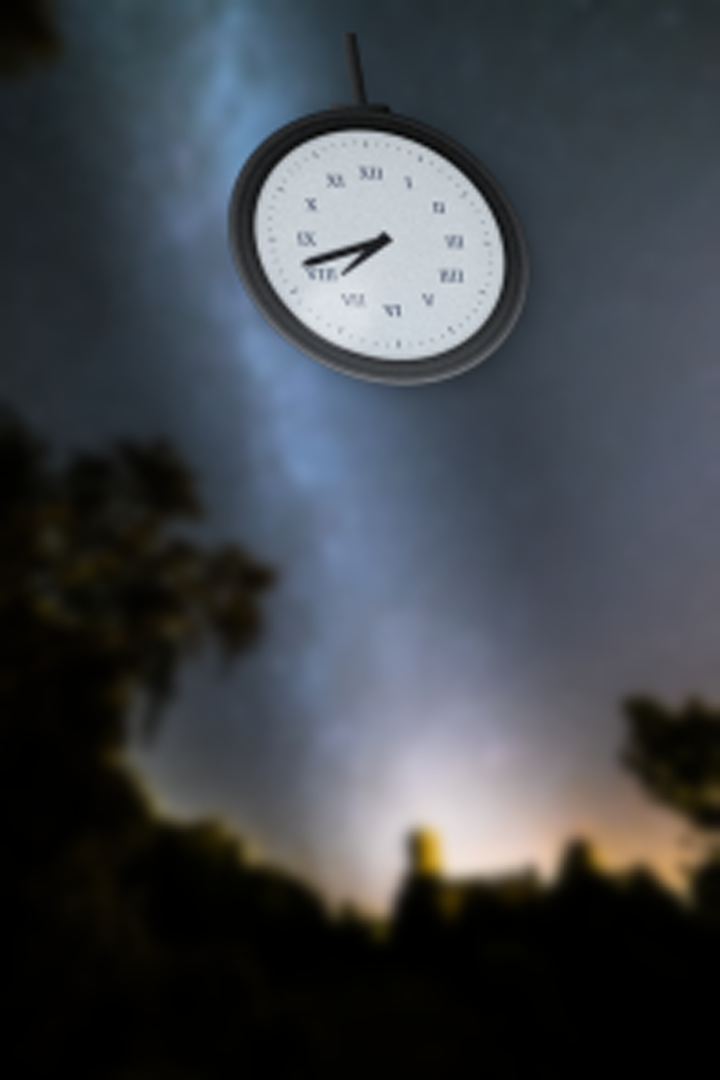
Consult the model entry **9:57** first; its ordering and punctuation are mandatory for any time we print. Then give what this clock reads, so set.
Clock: **7:42**
